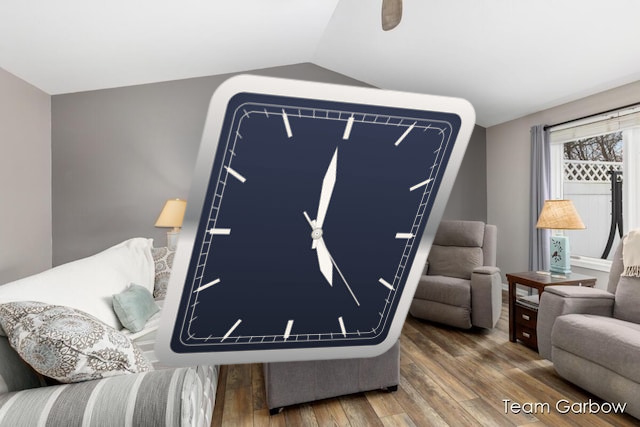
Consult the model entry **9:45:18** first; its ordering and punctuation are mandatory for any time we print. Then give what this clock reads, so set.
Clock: **4:59:23**
